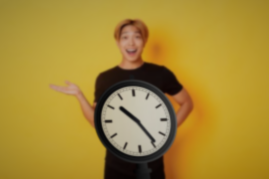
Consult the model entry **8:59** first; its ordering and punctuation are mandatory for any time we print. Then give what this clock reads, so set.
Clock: **10:24**
